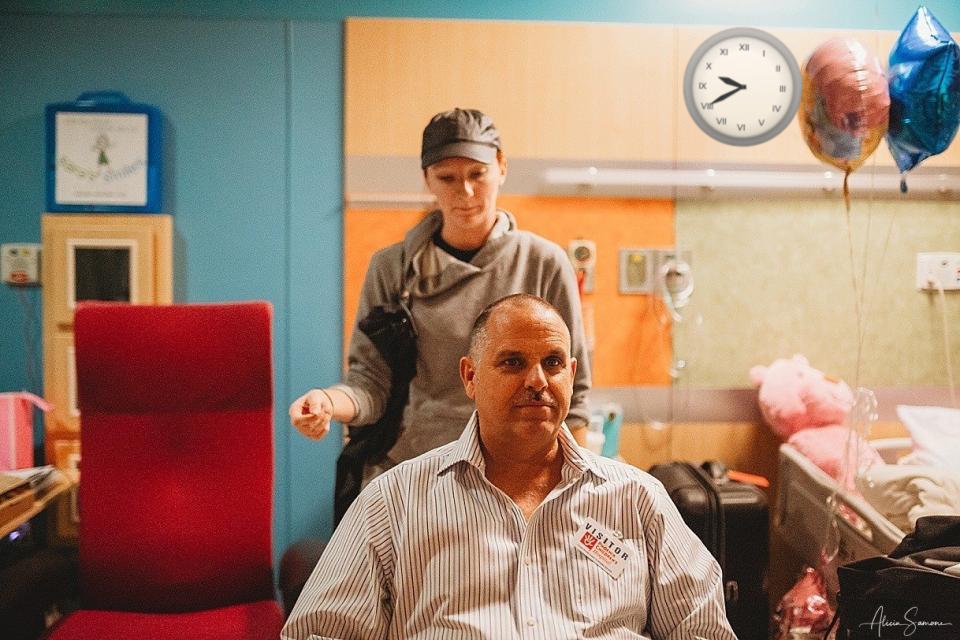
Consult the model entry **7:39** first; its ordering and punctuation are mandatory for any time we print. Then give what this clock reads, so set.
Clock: **9:40**
